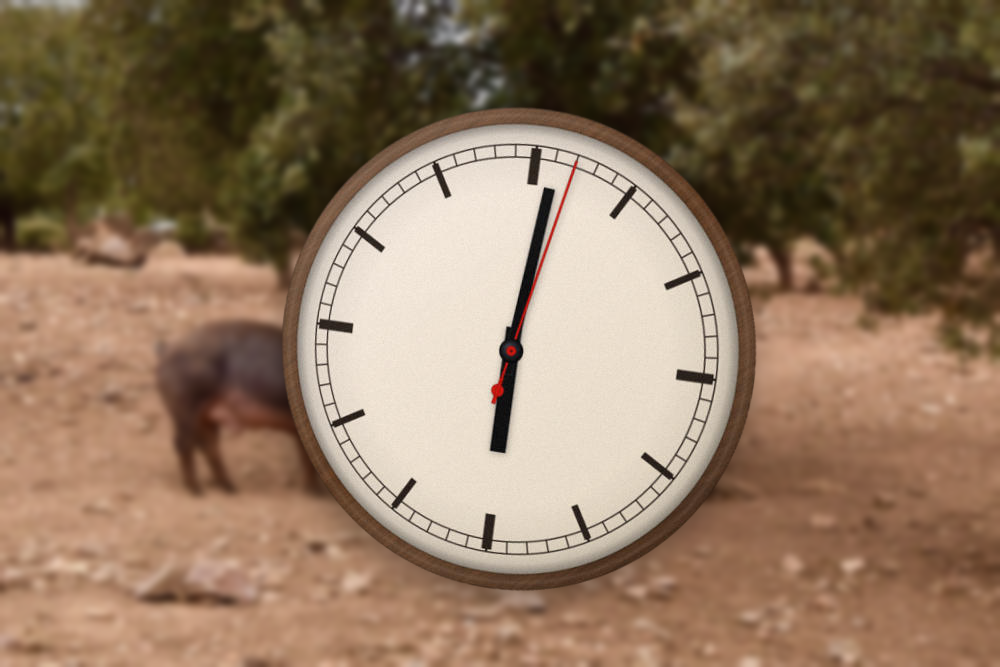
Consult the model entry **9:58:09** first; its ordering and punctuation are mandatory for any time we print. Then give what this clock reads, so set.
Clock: **6:01:02**
